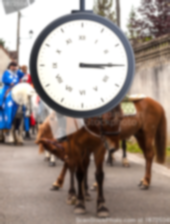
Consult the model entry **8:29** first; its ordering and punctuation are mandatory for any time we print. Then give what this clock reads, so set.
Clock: **3:15**
